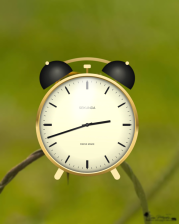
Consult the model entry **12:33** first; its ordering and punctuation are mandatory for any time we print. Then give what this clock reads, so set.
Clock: **2:42**
